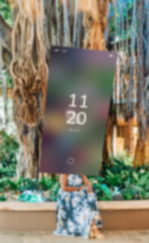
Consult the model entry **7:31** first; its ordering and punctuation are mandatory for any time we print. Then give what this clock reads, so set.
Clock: **11:20**
